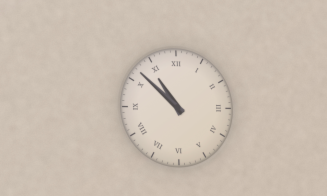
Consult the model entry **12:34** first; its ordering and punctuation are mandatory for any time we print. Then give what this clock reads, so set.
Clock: **10:52**
